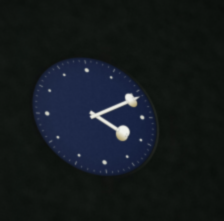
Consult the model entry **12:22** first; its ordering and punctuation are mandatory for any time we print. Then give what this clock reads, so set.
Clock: **4:11**
